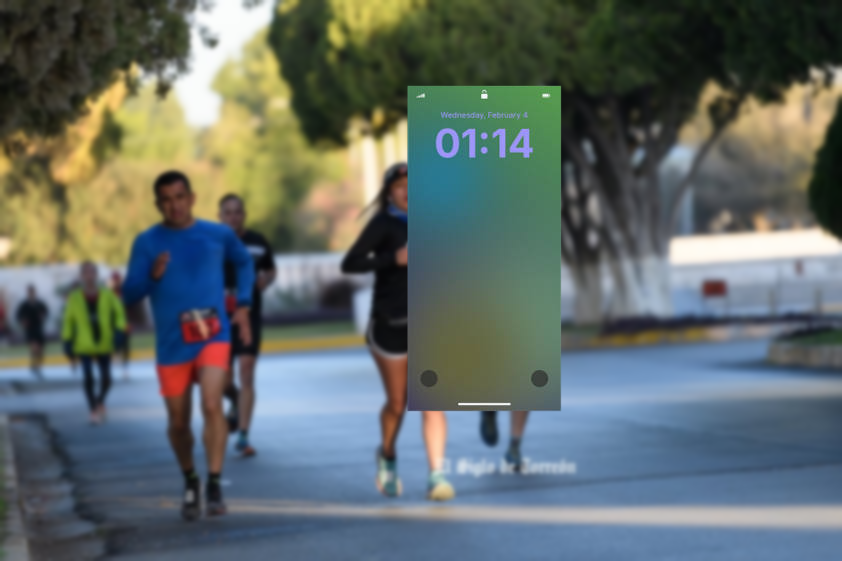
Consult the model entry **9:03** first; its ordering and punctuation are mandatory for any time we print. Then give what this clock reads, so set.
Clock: **1:14**
